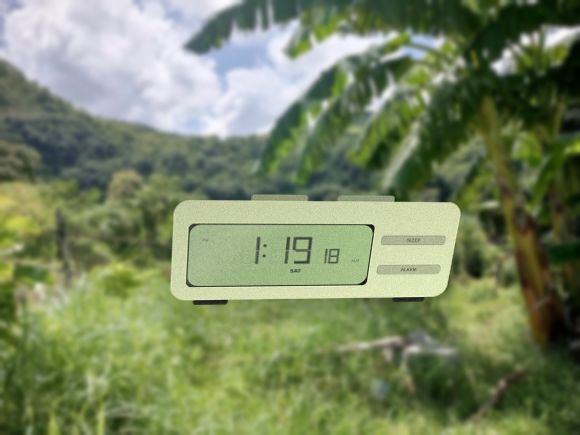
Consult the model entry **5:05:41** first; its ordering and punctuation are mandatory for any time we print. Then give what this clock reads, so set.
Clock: **1:19:18**
